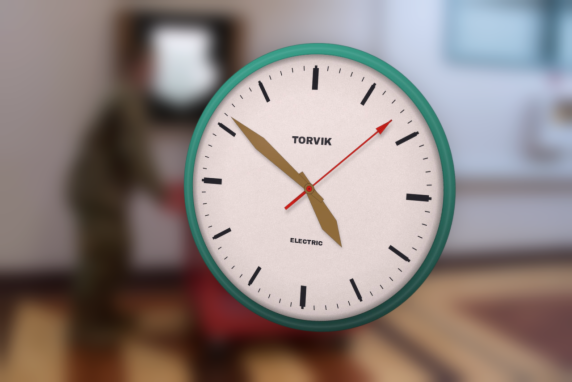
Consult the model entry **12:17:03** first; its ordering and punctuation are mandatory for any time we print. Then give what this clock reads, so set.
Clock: **4:51:08**
